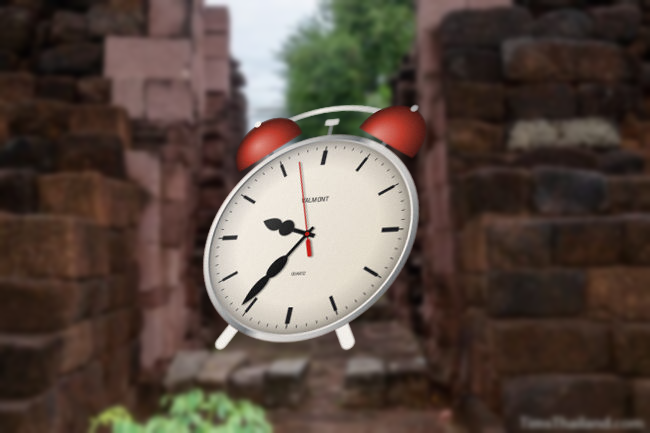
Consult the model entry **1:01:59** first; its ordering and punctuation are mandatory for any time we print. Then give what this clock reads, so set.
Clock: **9:35:57**
